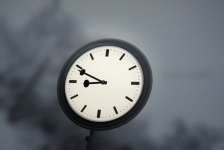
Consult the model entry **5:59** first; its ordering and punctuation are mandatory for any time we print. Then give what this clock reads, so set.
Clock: **8:49**
